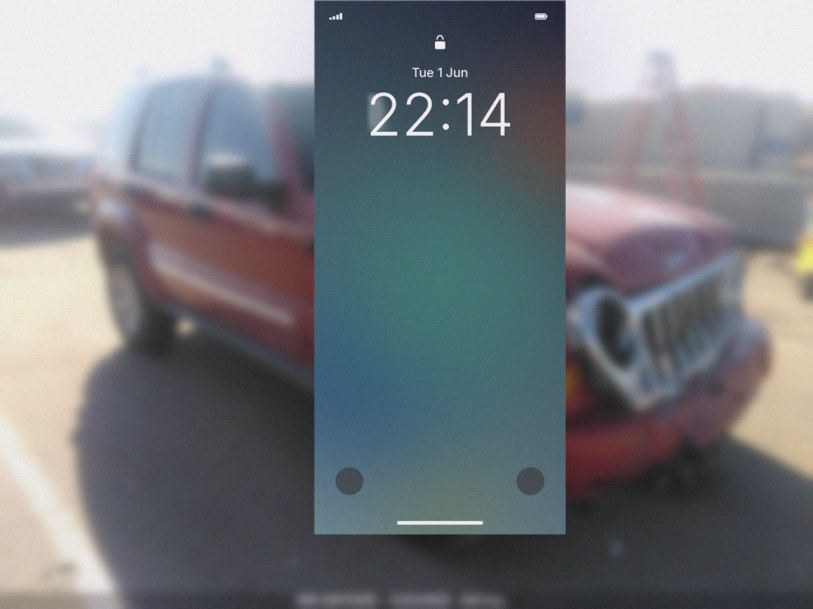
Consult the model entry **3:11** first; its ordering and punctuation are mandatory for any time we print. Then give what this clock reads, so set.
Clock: **22:14**
